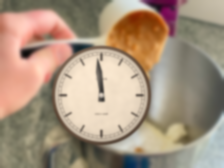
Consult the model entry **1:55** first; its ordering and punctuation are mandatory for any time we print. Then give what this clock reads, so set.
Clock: **11:59**
